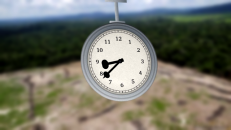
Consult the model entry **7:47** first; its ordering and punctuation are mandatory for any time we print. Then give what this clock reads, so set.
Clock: **8:38**
